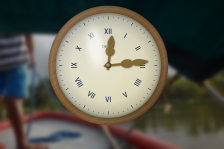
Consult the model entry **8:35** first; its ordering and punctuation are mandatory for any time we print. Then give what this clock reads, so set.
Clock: **12:14**
